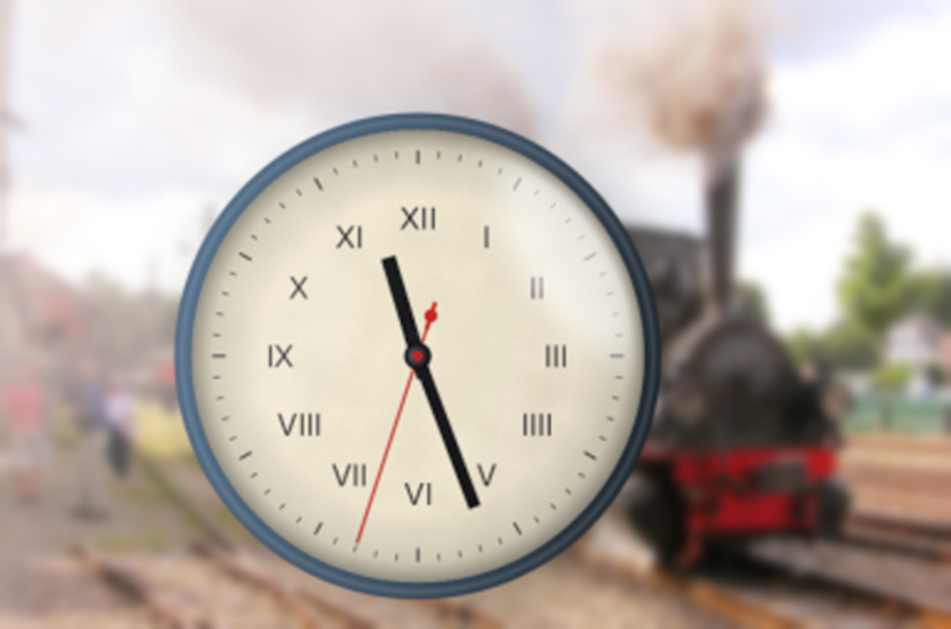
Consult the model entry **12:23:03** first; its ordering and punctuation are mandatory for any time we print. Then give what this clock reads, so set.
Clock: **11:26:33**
